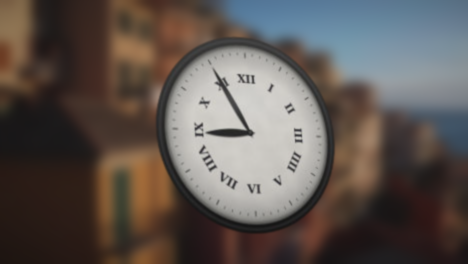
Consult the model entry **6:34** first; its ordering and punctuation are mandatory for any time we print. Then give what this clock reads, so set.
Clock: **8:55**
